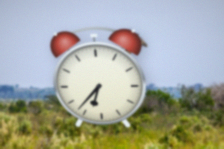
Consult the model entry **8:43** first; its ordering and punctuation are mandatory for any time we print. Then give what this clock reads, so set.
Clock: **6:37**
